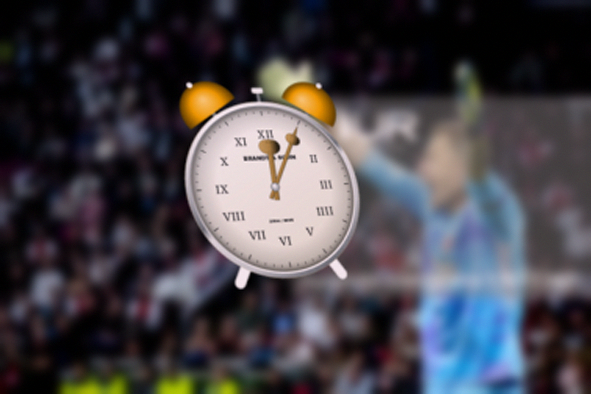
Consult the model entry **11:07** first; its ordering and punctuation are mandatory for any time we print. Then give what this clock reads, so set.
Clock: **12:05**
